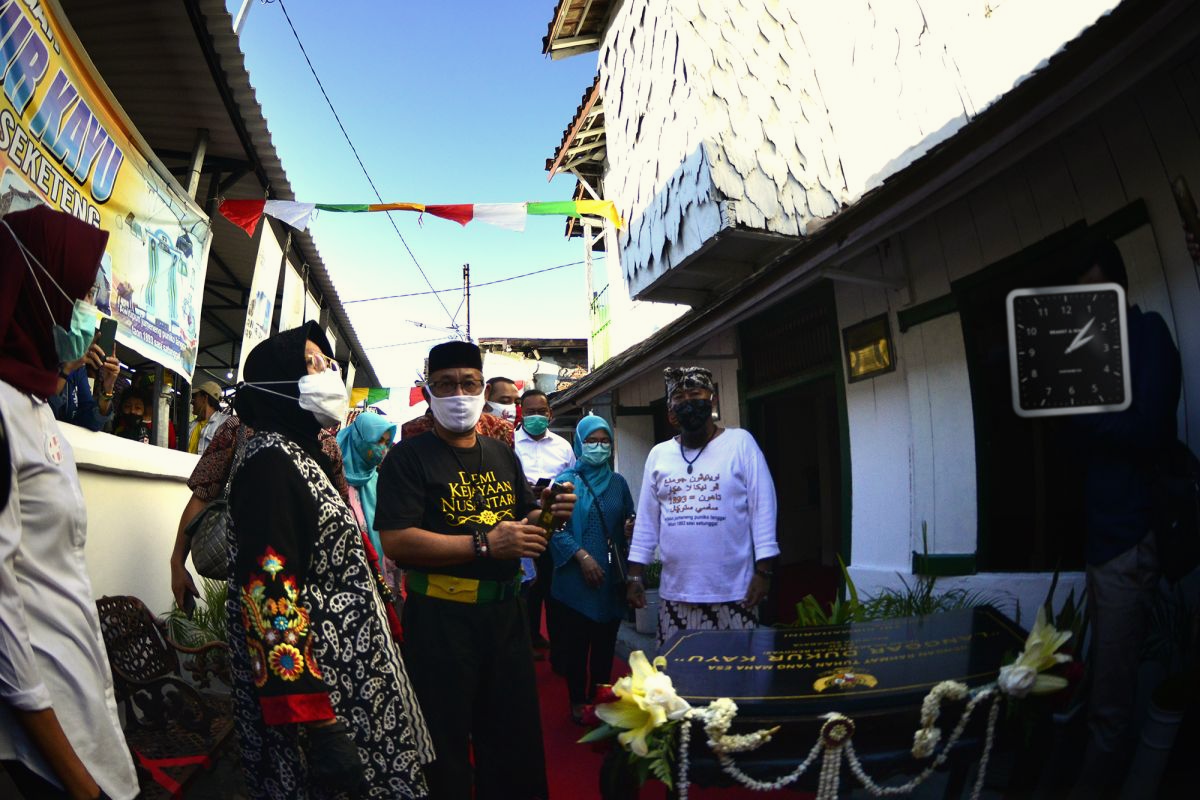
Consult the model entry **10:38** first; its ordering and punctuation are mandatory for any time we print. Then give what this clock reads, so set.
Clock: **2:07**
